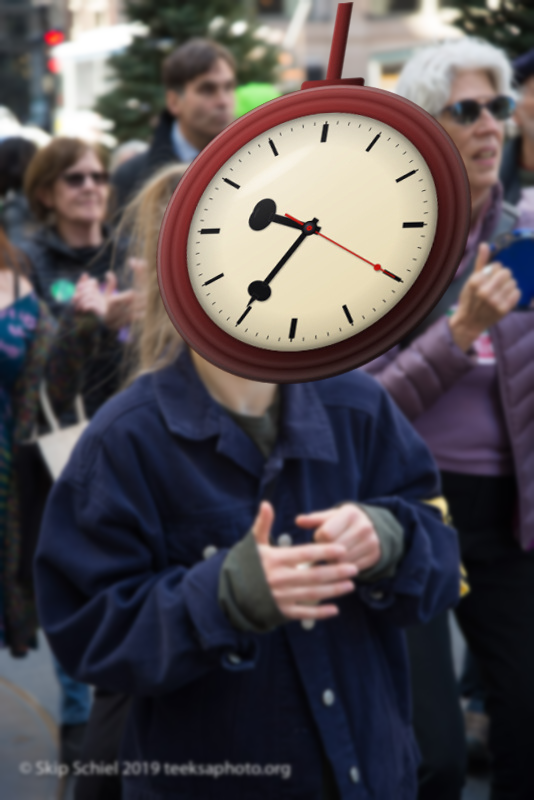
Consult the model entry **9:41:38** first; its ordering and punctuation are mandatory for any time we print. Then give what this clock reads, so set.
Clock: **9:35:20**
